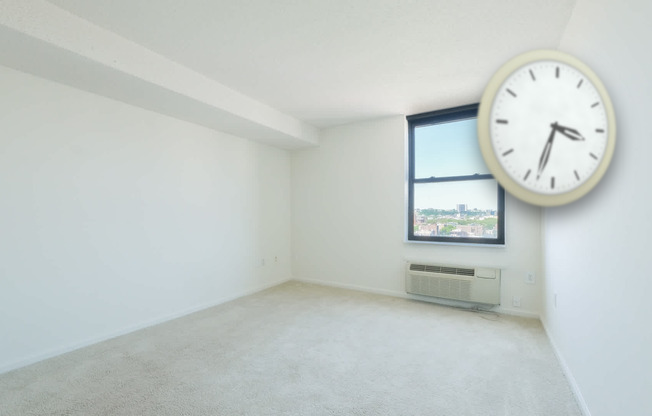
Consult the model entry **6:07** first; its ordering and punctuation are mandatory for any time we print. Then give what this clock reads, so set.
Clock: **3:33**
